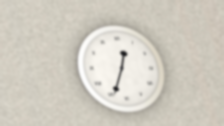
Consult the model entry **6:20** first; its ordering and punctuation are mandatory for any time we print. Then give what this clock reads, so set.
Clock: **12:34**
